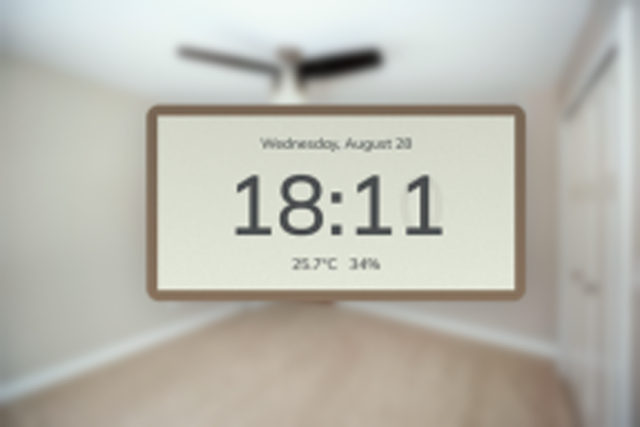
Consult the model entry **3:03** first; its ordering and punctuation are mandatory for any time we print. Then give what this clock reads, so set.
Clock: **18:11**
